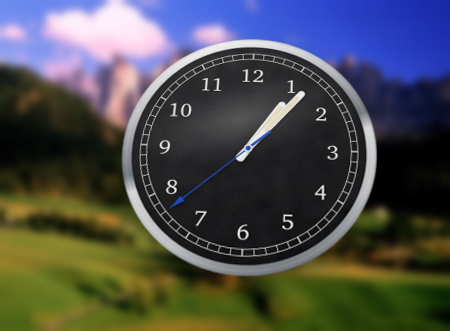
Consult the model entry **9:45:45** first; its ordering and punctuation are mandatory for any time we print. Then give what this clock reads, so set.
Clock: **1:06:38**
